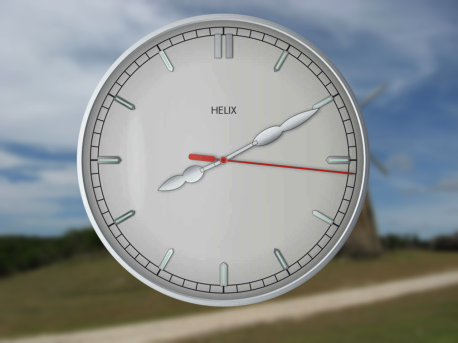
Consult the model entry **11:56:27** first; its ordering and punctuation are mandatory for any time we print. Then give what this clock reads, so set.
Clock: **8:10:16**
